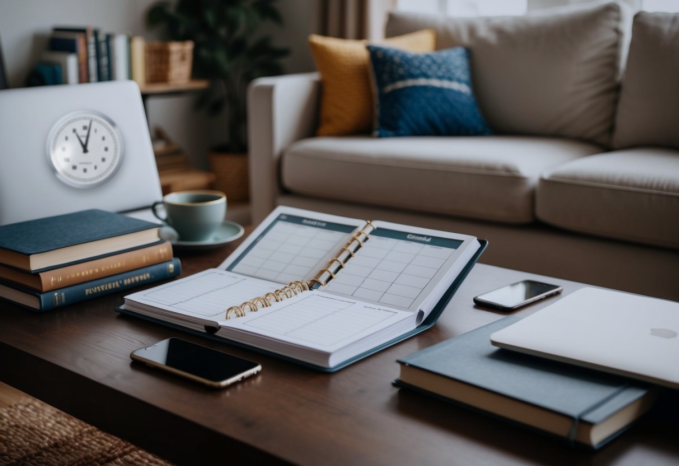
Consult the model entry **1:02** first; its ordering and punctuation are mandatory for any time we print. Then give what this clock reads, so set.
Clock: **11:02**
